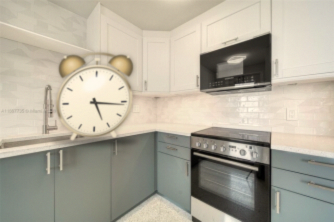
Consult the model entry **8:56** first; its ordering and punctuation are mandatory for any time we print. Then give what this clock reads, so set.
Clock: **5:16**
